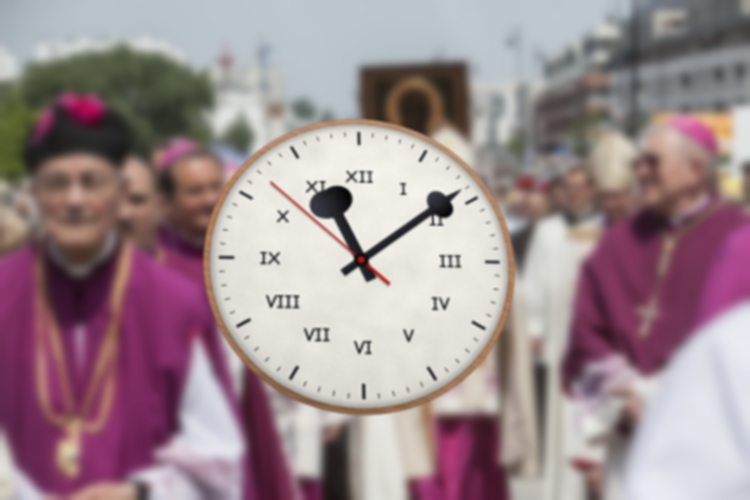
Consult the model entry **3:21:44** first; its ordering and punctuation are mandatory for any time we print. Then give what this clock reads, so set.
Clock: **11:08:52**
